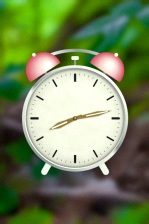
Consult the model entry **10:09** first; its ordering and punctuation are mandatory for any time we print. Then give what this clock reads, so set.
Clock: **8:13**
